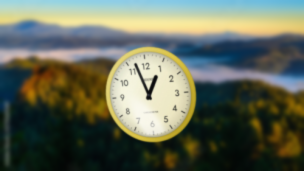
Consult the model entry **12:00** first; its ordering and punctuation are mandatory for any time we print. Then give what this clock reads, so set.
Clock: **12:57**
